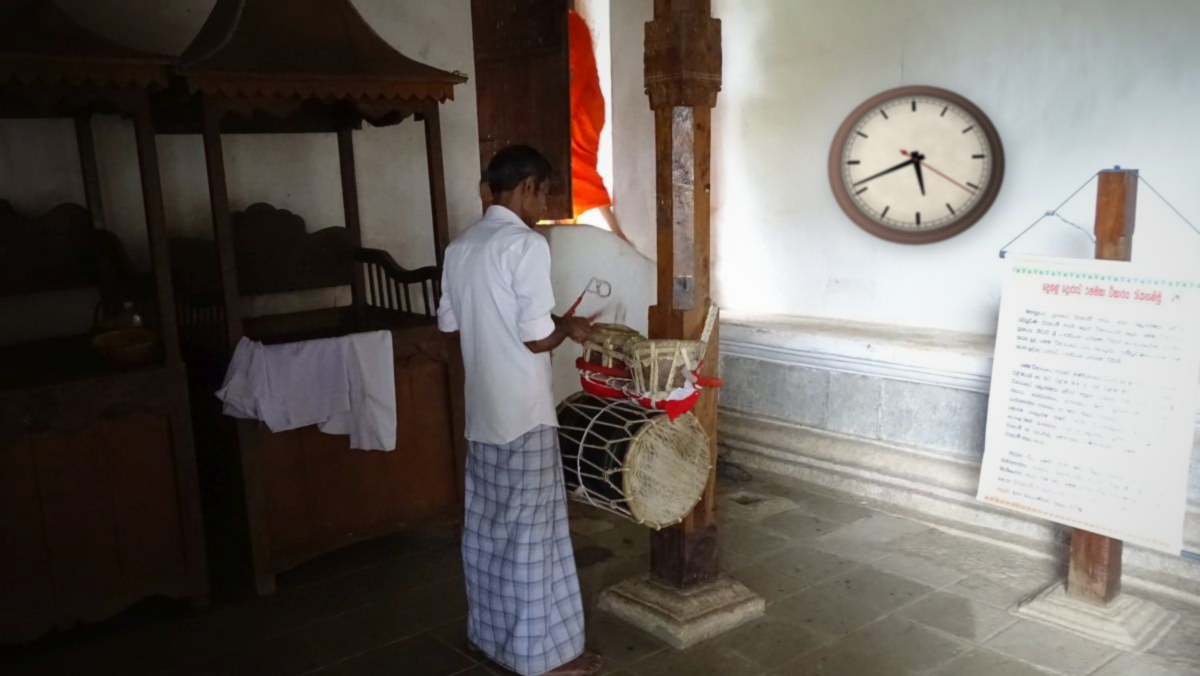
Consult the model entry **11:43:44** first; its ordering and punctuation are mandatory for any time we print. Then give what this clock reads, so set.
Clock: **5:41:21**
